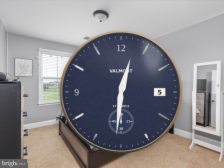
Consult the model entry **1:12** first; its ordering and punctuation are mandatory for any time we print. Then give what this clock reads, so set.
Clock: **12:31**
